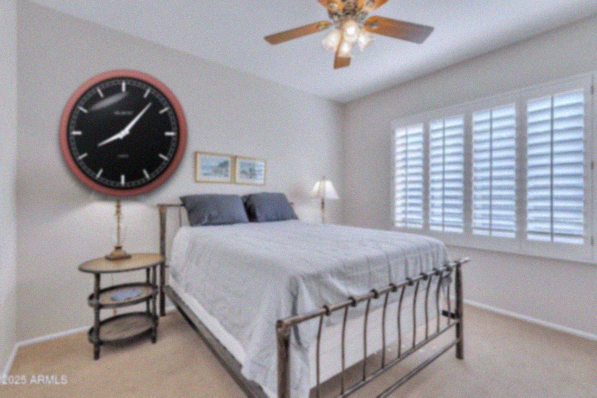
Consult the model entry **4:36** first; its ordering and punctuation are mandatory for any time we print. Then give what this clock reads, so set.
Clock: **8:07**
